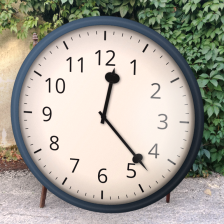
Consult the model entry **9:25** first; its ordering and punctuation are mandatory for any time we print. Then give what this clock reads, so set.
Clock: **12:23**
